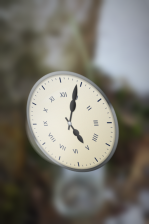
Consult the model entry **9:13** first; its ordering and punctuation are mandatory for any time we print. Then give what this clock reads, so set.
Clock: **5:04**
